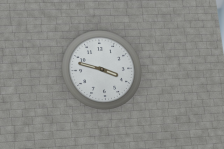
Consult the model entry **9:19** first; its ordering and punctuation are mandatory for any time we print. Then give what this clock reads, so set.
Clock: **3:48**
